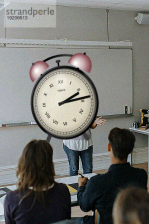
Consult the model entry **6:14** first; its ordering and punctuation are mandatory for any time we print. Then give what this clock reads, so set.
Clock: **2:14**
